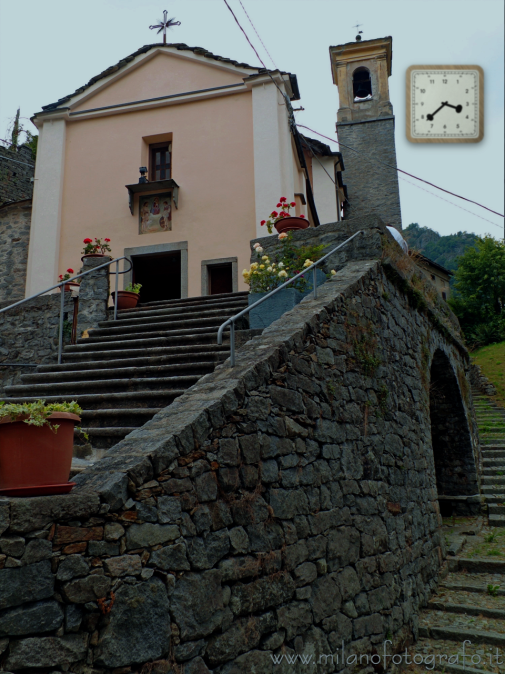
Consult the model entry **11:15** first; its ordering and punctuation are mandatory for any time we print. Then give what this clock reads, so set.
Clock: **3:38**
